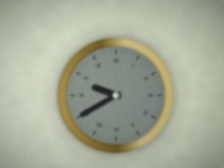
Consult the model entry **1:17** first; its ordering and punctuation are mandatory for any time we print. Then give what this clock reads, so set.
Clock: **9:40**
